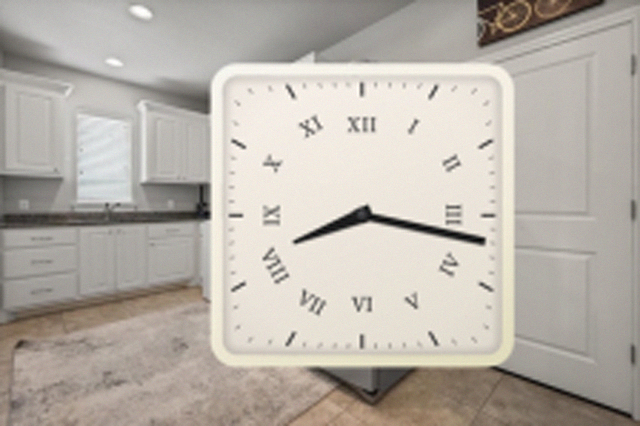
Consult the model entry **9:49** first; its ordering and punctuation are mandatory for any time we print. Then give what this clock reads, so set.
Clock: **8:17**
